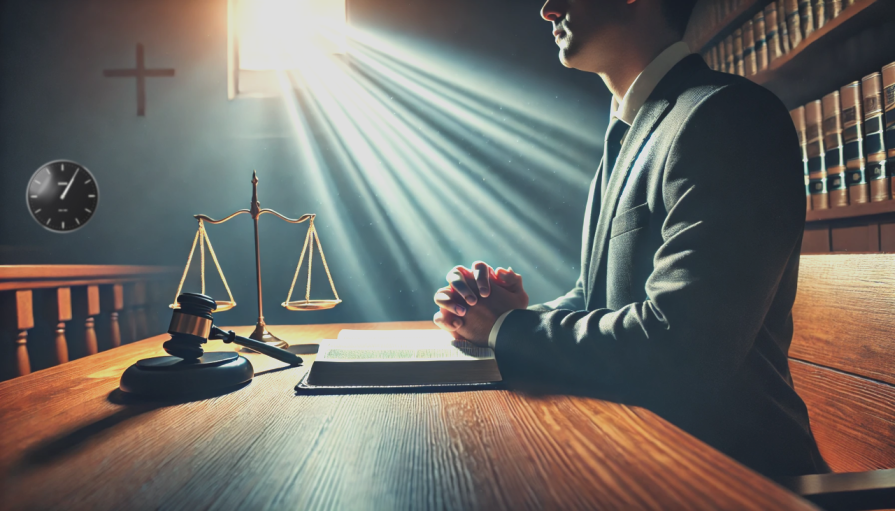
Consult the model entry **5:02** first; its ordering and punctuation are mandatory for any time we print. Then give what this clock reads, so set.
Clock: **1:05**
